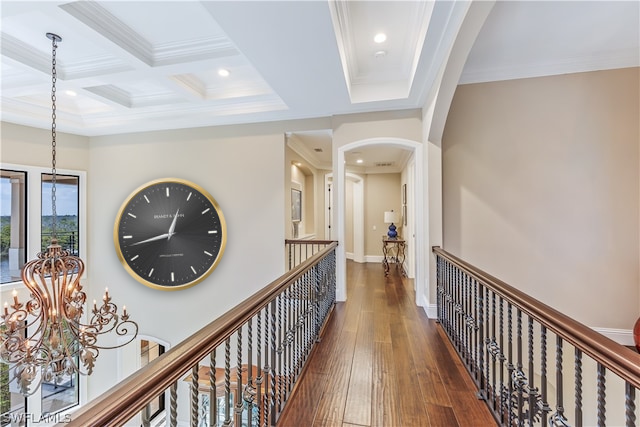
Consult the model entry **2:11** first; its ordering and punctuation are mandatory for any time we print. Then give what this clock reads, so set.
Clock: **12:43**
